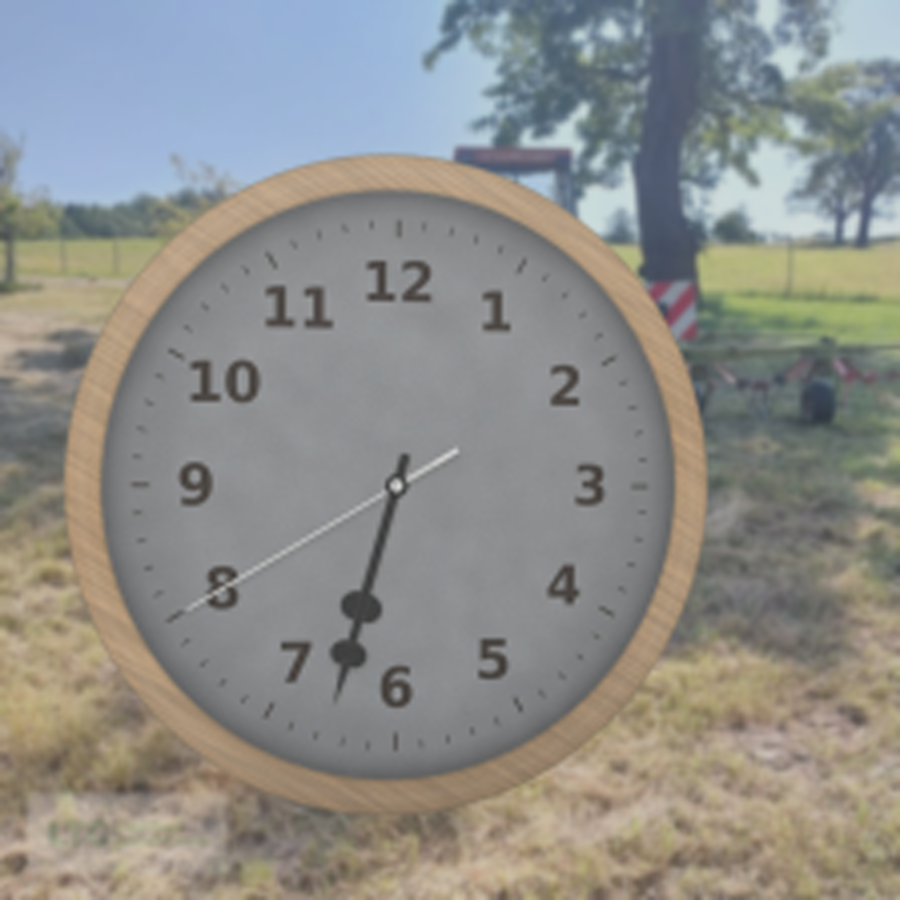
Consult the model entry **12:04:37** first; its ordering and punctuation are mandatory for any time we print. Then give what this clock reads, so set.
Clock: **6:32:40**
